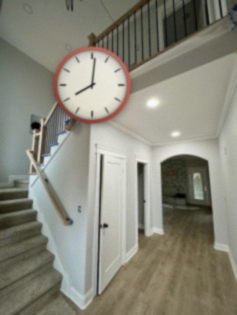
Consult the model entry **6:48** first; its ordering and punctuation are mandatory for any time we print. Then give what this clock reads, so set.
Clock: **8:01**
